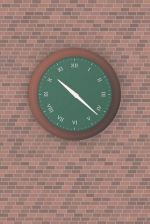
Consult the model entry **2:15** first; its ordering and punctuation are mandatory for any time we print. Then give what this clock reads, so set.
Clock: **10:22**
